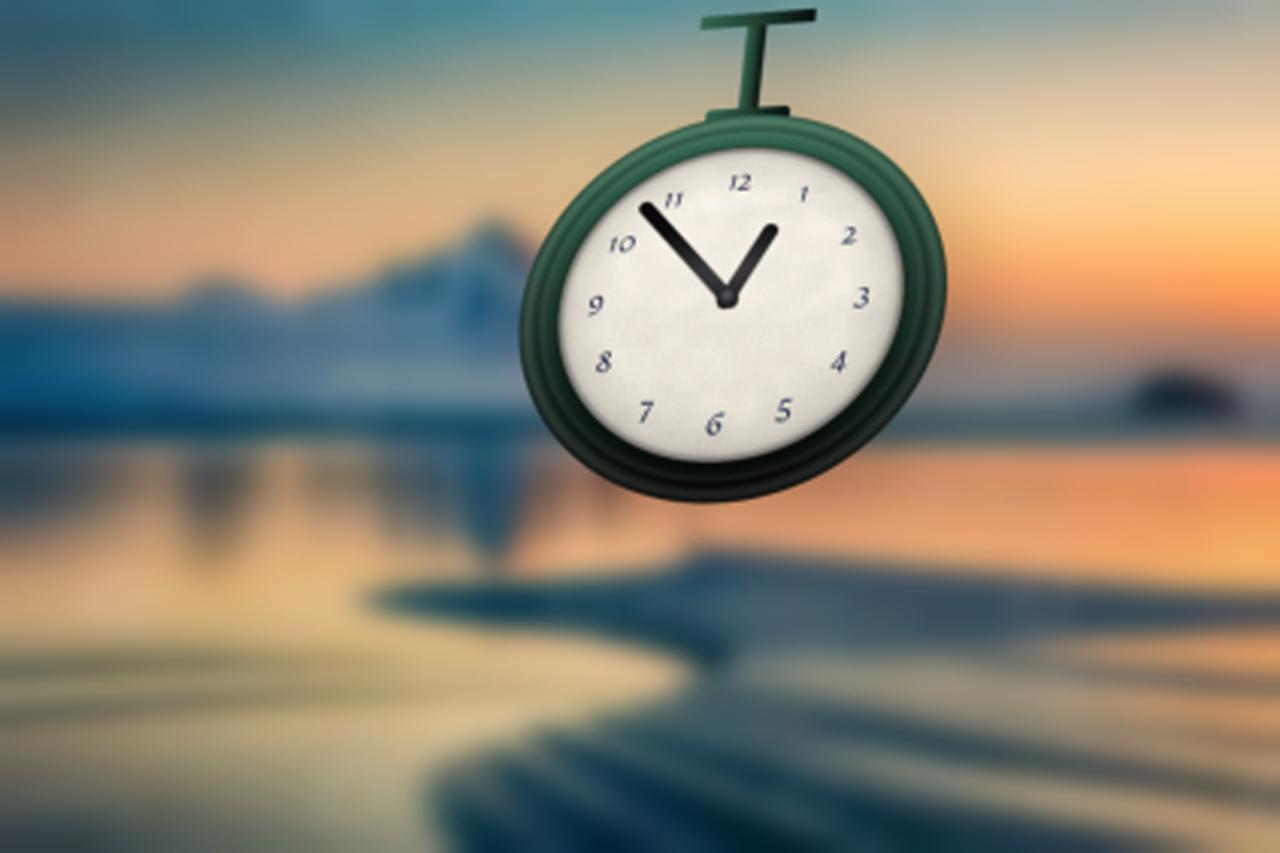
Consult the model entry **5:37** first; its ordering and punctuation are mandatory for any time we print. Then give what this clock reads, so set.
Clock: **12:53**
